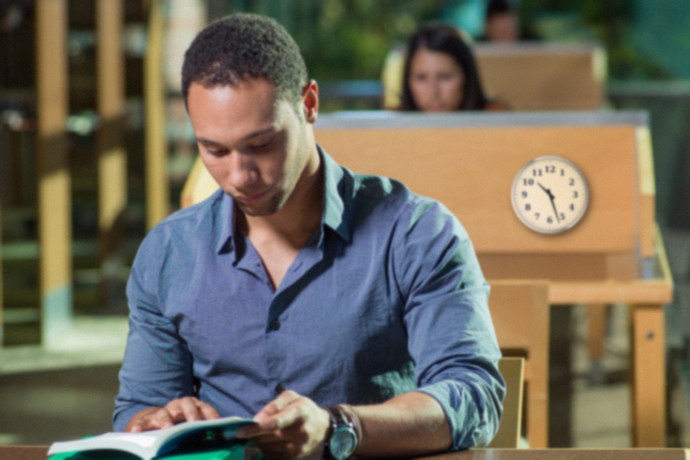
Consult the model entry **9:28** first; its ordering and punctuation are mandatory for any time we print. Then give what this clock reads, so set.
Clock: **10:27**
